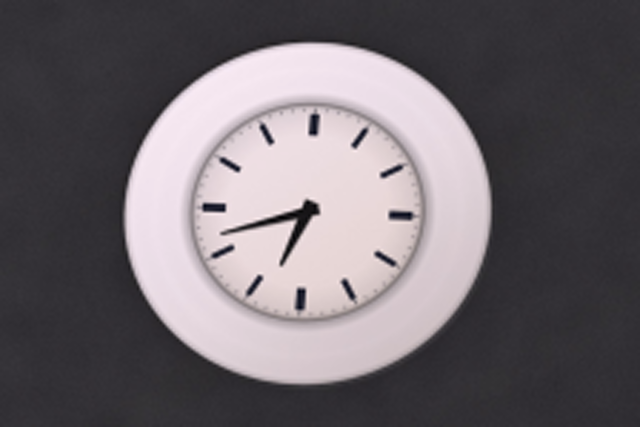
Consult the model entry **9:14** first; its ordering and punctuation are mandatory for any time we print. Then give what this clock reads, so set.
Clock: **6:42**
